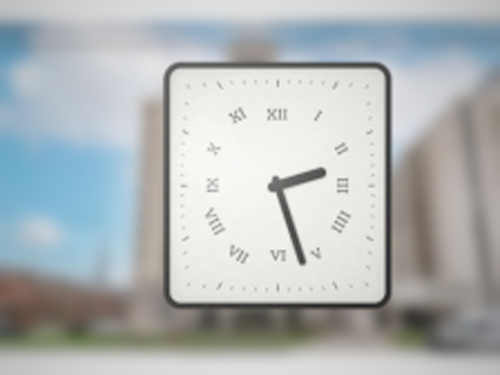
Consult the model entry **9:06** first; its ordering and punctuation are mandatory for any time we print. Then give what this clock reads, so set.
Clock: **2:27**
